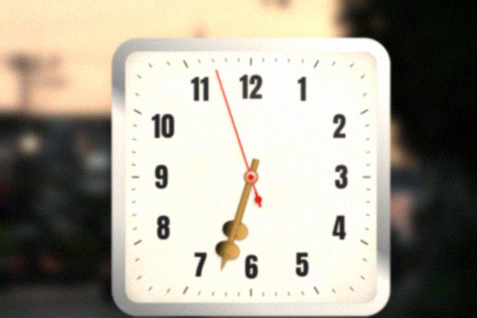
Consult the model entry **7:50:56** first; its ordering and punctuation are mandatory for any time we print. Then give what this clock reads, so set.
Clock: **6:32:57**
